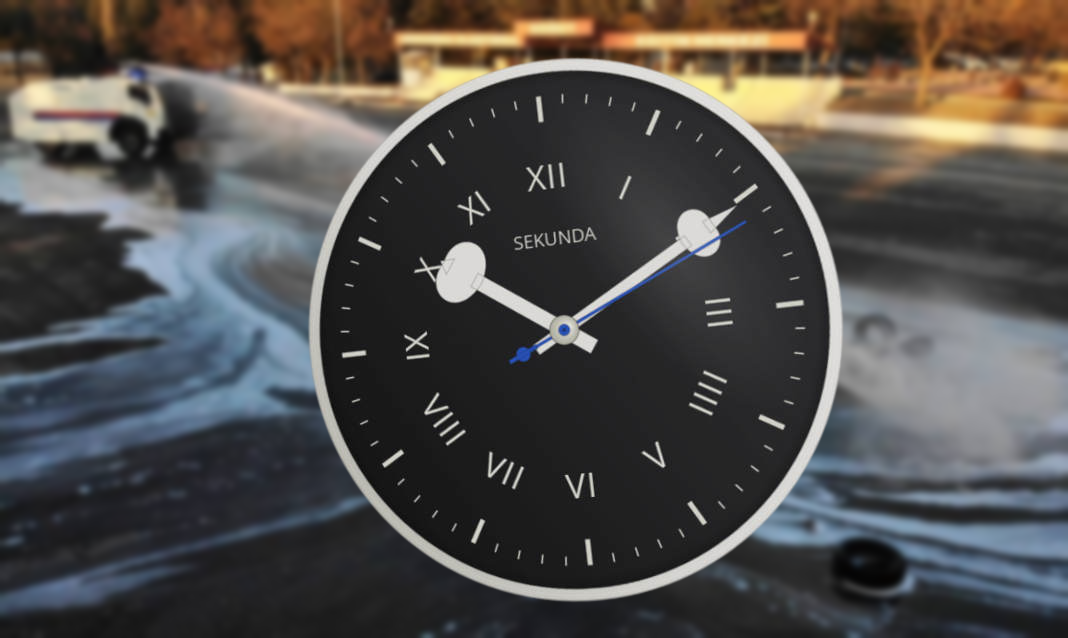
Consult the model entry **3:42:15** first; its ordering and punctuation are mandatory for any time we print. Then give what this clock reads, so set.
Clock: **10:10:11**
